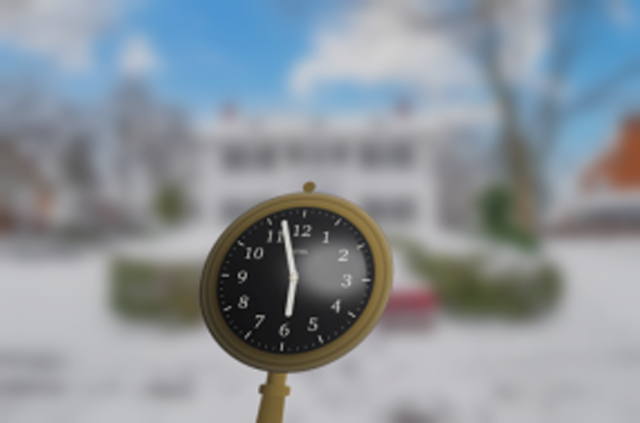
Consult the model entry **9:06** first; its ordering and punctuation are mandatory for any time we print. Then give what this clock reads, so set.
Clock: **5:57**
